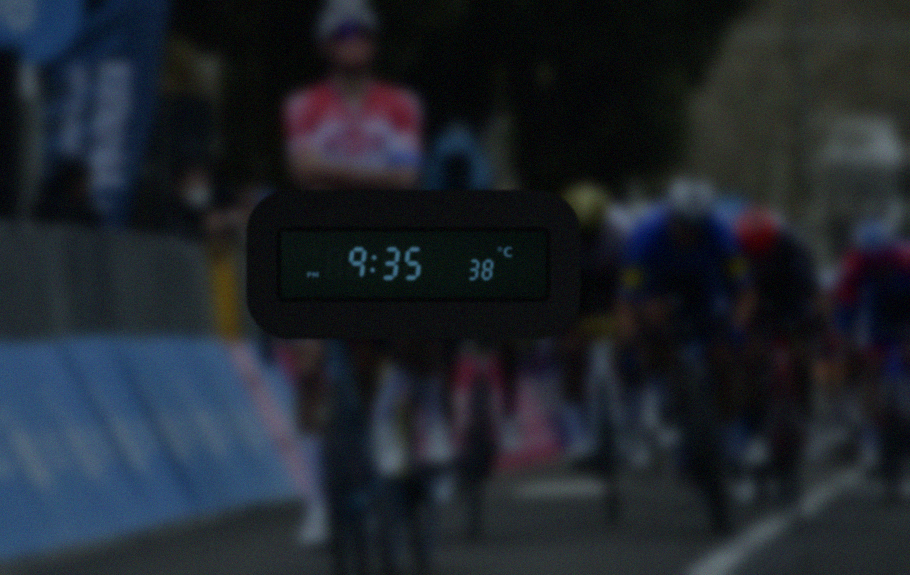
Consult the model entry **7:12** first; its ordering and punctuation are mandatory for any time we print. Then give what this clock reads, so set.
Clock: **9:35**
